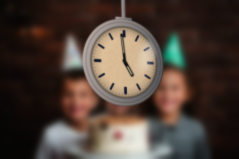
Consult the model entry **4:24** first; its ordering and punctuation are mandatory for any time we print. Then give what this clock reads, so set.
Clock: **4:59**
